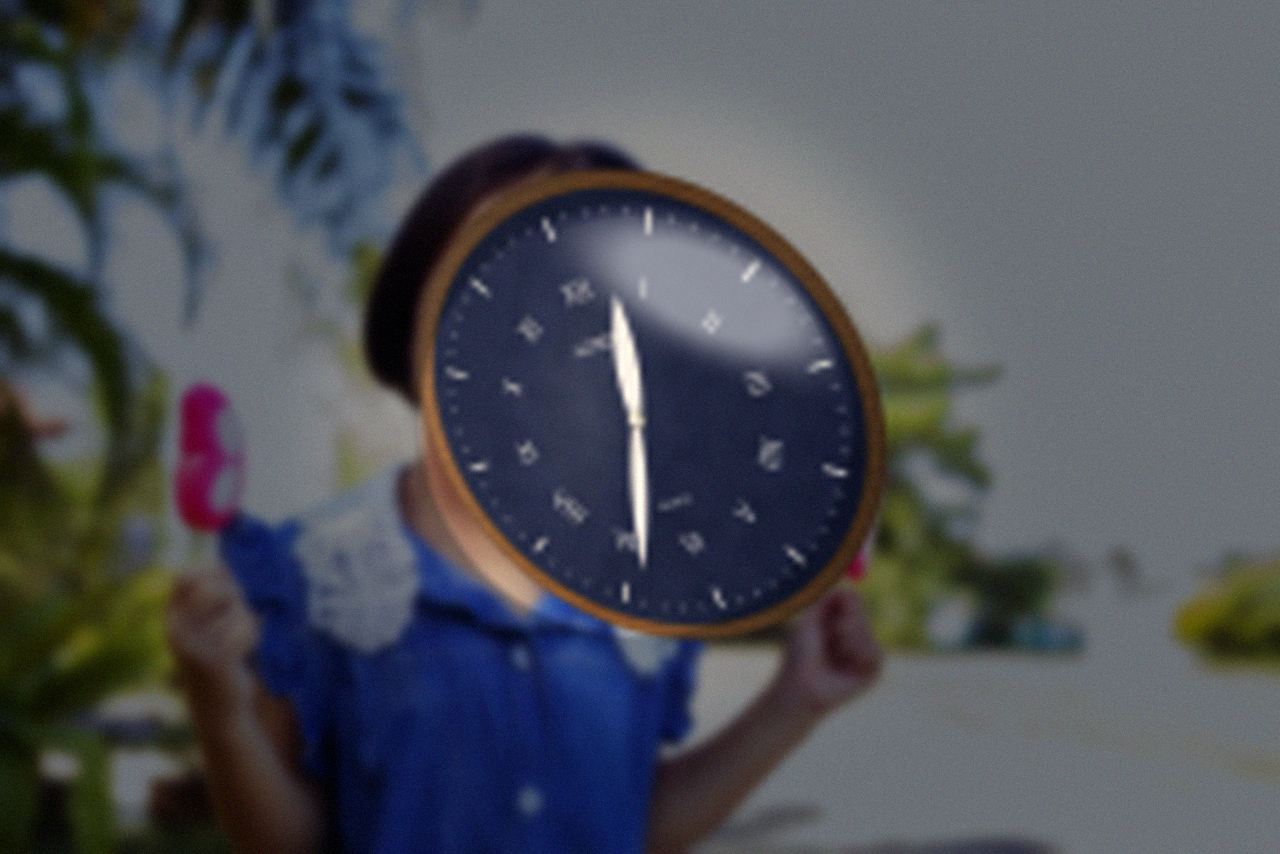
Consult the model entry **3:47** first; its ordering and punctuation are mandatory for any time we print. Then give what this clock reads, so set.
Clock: **12:34**
